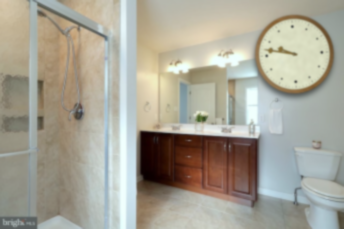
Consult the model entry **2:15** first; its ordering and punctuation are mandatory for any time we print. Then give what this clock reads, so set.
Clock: **9:47**
